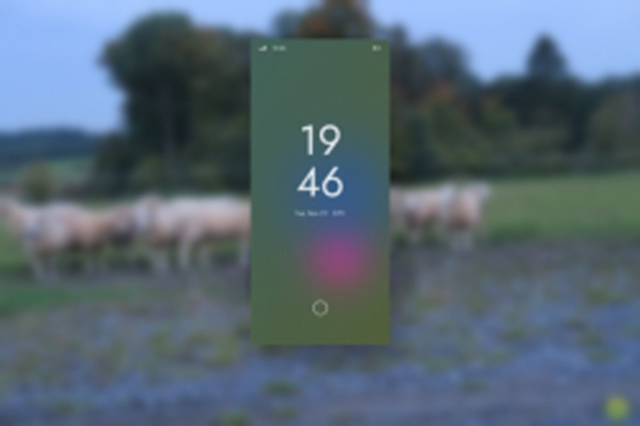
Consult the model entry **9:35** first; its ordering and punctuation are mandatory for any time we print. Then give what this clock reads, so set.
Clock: **19:46**
